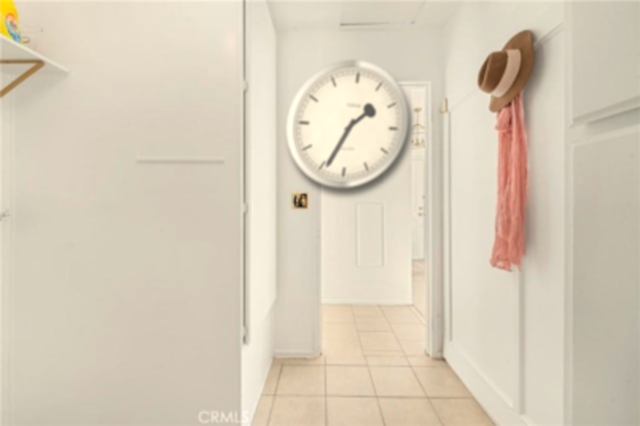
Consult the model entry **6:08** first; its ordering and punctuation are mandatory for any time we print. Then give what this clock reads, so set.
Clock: **1:34**
